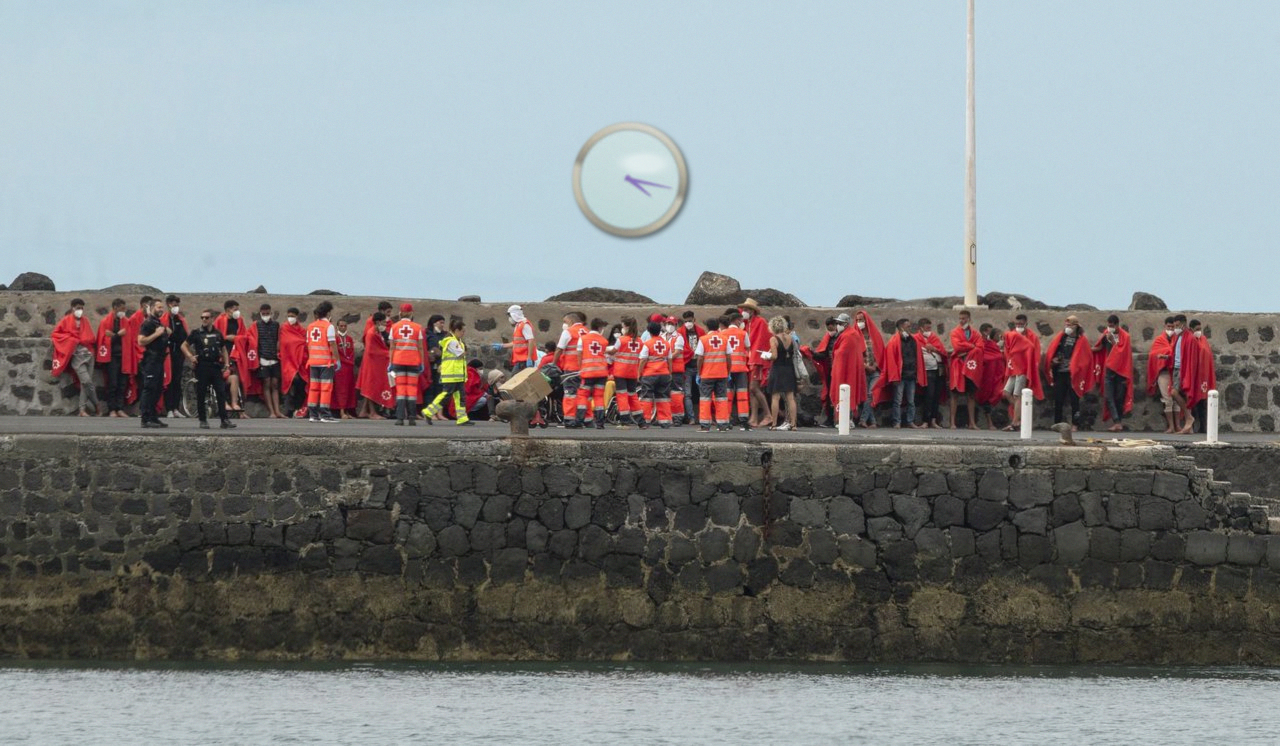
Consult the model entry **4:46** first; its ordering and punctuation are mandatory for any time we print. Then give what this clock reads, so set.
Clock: **4:17**
